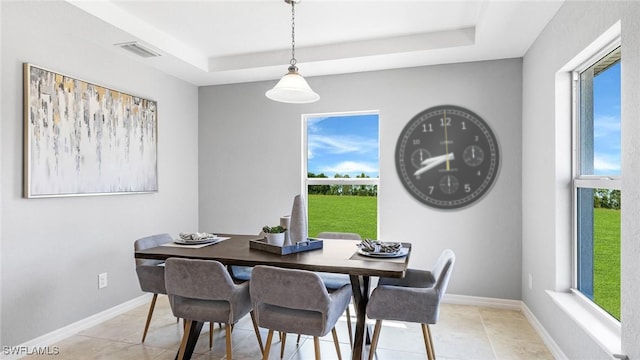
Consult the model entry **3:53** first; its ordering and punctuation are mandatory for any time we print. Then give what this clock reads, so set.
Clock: **8:41**
